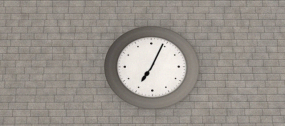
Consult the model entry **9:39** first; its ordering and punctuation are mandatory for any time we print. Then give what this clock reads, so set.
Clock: **7:04**
